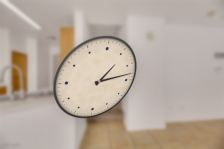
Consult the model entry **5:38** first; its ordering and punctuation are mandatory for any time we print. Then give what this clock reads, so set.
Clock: **1:13**
